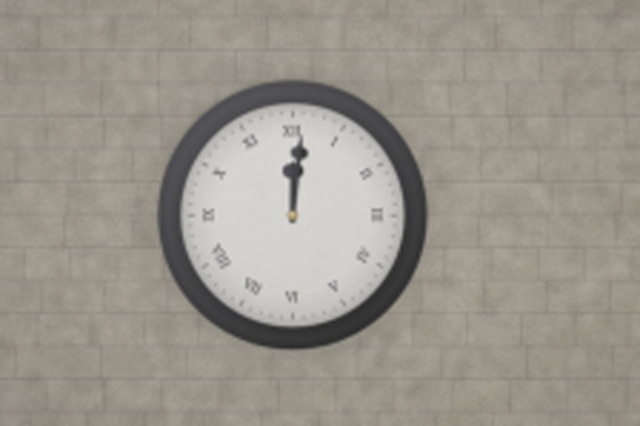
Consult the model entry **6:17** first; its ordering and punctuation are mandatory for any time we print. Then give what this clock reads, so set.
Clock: **12:01**
